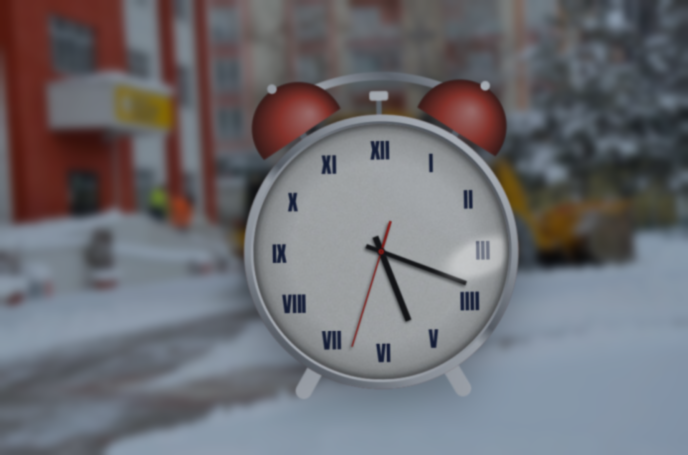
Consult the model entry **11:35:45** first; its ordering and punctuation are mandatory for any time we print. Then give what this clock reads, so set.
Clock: **5:18:33**
